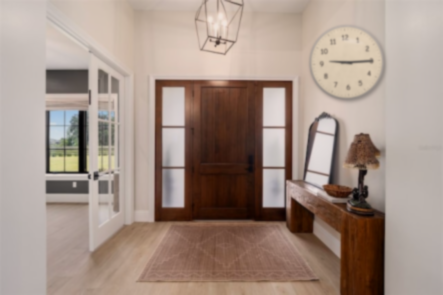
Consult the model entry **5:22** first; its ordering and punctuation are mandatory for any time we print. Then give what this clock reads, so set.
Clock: **9:15**
